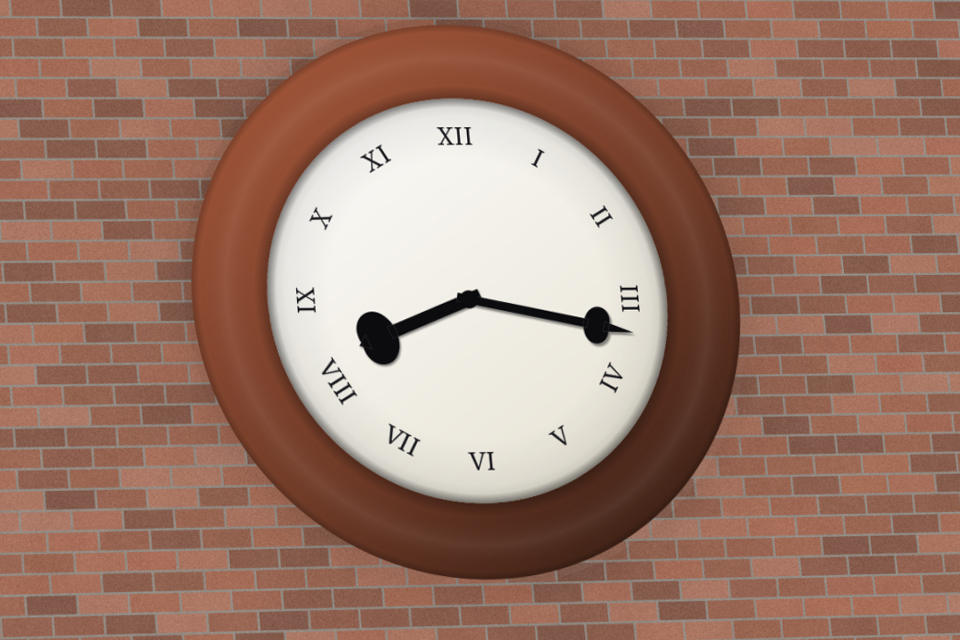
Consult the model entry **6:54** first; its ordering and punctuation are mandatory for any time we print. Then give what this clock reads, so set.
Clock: **8:17**
